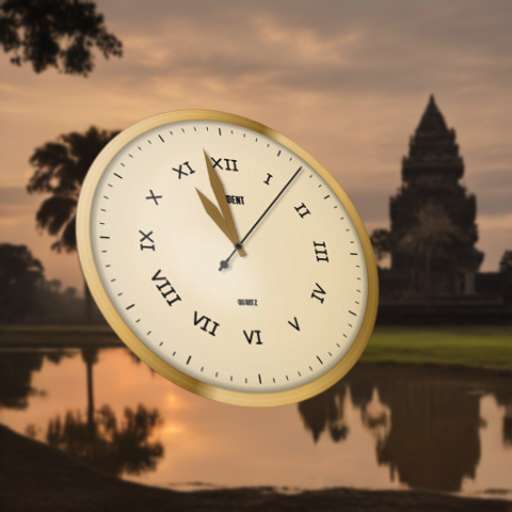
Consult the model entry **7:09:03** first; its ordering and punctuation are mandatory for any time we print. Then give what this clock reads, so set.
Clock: **10:58:07**
